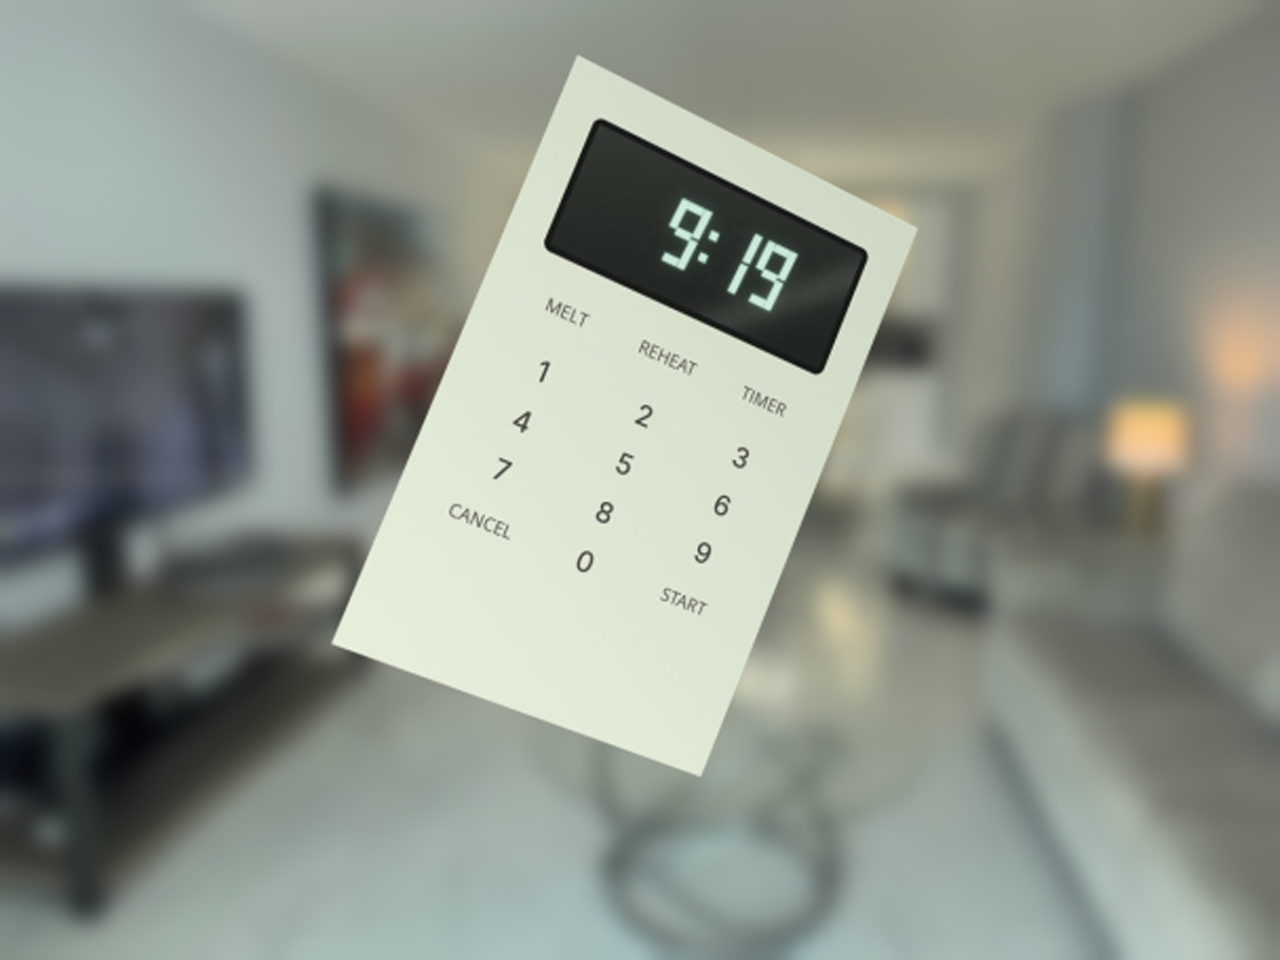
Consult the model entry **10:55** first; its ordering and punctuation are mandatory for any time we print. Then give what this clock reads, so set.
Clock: **9:19**
